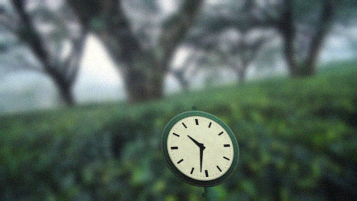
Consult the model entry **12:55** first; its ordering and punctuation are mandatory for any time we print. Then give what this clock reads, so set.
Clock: **10:32**
